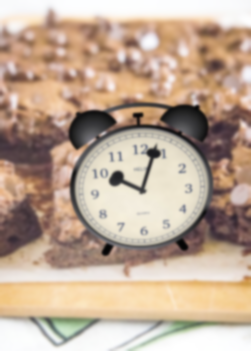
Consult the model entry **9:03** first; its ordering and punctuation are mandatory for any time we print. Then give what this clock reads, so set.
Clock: **10:03**
